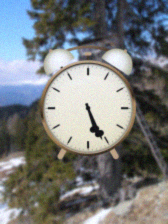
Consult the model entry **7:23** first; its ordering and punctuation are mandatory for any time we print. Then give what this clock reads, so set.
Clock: **5:26**
